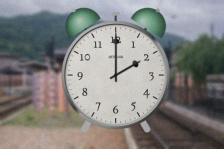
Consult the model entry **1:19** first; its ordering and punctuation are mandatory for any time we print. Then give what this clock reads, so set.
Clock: **2:00**
